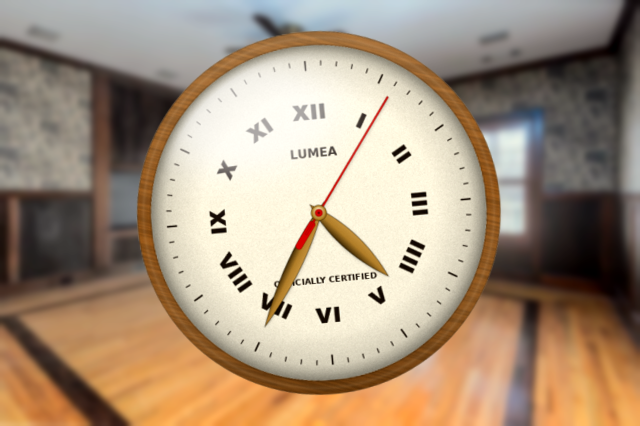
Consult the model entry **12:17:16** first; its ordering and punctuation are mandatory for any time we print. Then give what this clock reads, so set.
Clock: **4:35:06**
